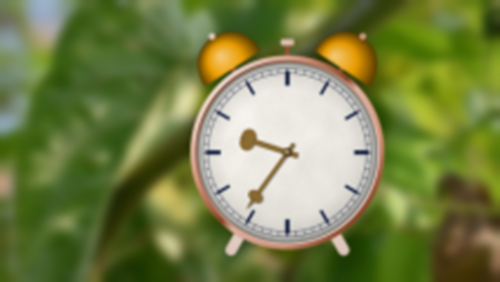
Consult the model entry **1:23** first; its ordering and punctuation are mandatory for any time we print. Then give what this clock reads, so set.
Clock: **9:36**
